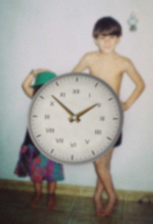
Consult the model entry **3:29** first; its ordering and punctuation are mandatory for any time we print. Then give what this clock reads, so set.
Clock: **1:52**
